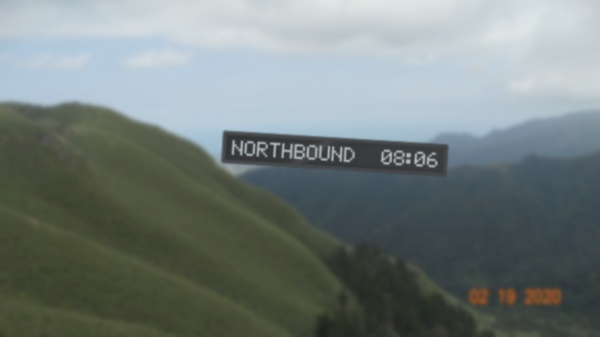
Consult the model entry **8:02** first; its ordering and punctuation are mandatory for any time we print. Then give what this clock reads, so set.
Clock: **8:06**
